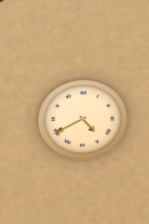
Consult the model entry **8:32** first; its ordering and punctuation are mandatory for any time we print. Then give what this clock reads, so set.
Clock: **4:40**
